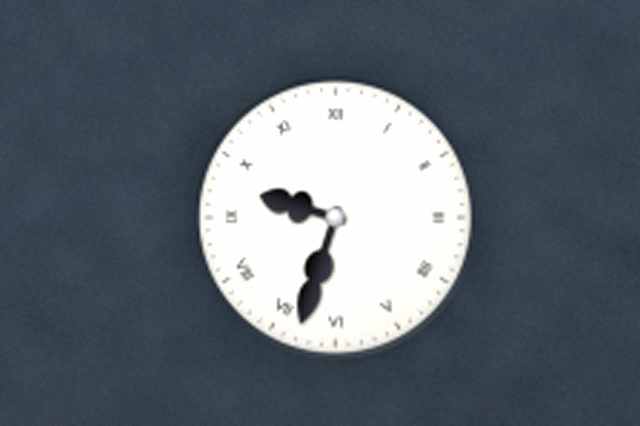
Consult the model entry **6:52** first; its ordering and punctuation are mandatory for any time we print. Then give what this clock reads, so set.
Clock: **9:33**
